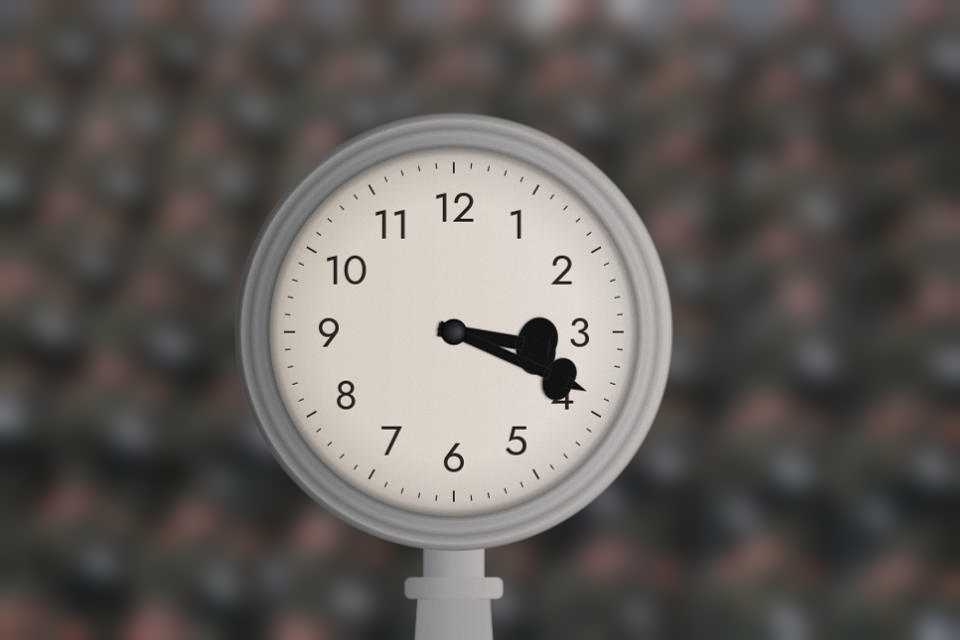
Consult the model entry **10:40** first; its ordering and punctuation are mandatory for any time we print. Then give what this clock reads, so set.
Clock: **3:19**
